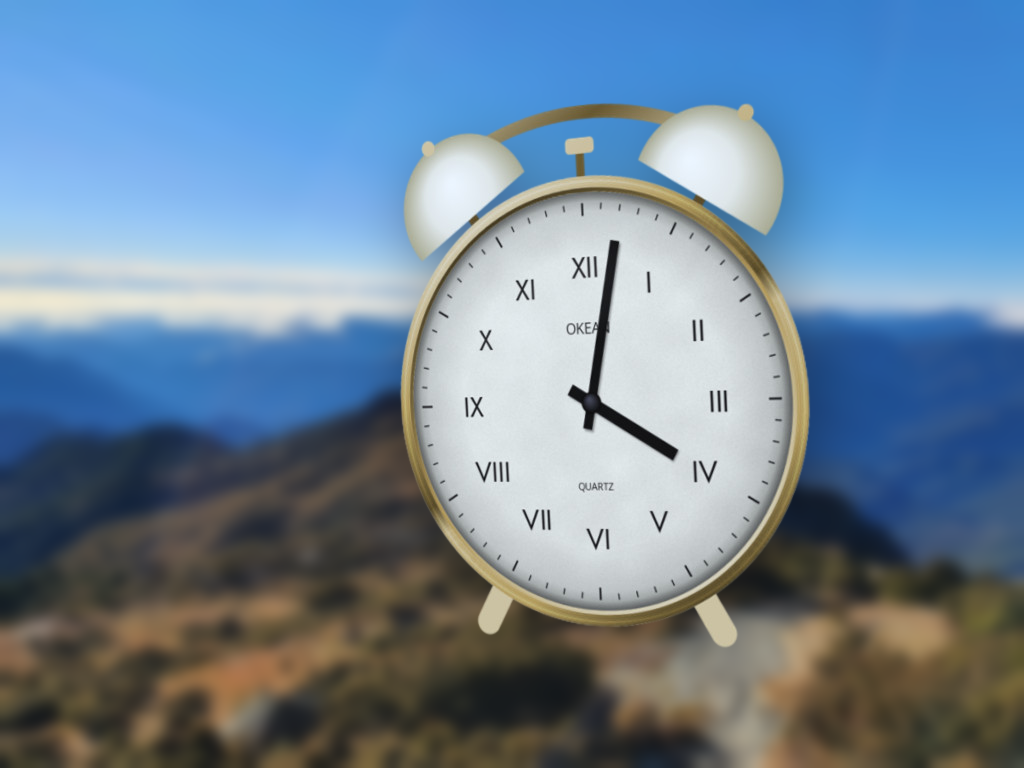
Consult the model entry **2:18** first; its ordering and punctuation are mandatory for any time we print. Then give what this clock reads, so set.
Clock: **4:02**
